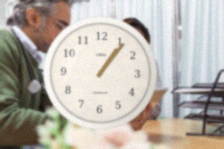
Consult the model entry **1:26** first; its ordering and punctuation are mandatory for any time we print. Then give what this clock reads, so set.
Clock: **1:06**
